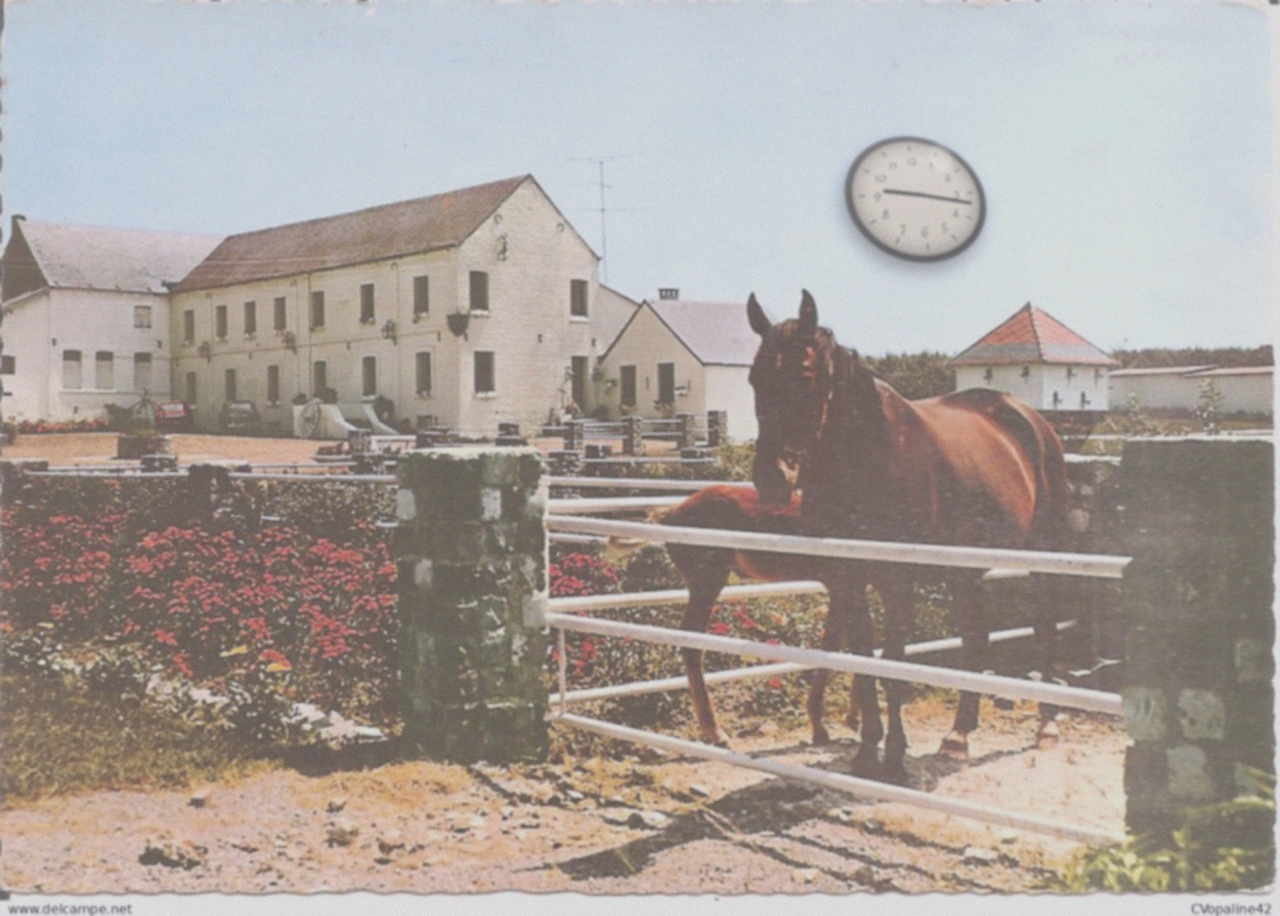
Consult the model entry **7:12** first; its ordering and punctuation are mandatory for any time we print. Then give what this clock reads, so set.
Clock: **9:17**
